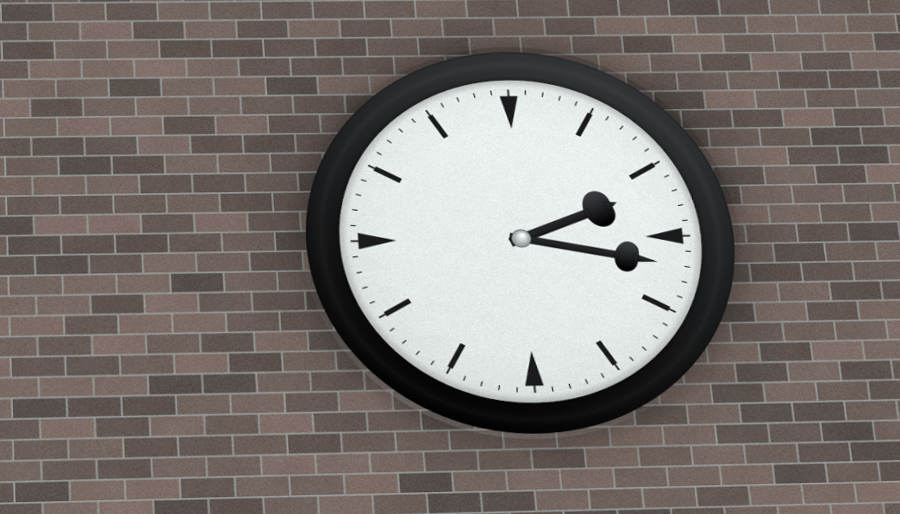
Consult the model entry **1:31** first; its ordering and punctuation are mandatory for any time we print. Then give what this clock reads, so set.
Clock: **2:17**
